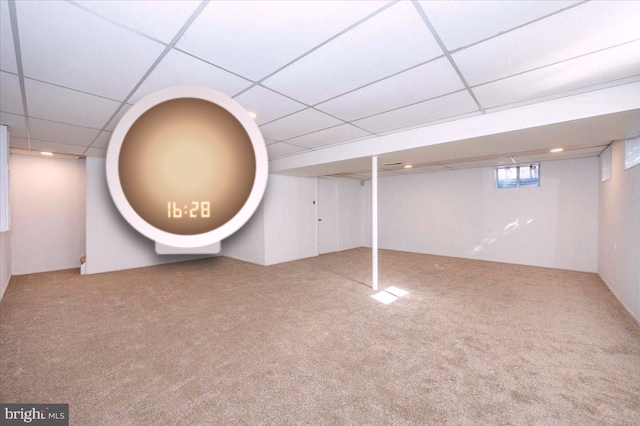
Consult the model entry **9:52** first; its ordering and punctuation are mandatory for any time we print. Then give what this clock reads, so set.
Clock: **16:28**
